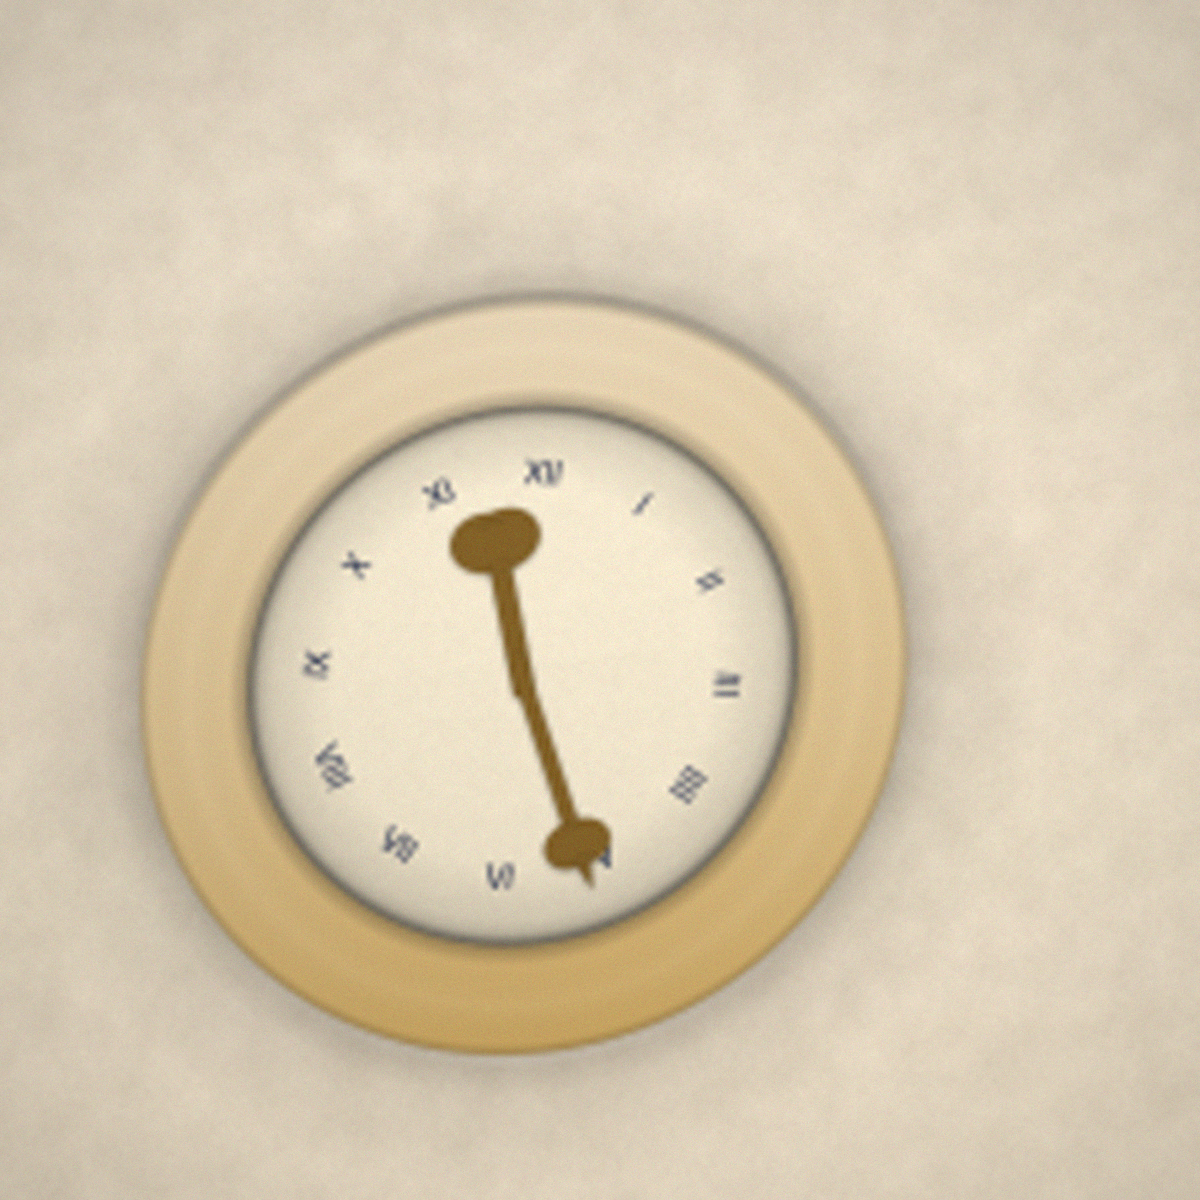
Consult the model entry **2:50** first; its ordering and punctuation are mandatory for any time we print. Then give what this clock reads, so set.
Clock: **11:26**
